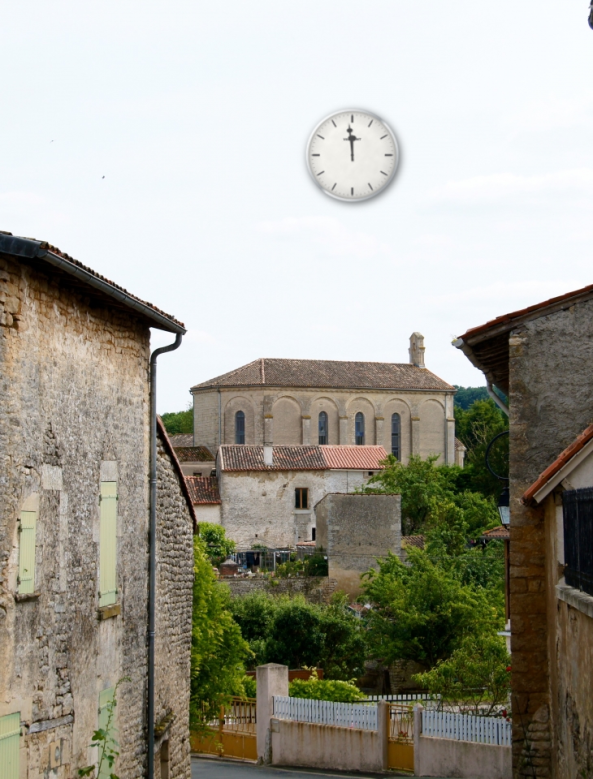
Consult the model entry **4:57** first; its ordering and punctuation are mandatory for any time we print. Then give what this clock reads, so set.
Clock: **11:59**
